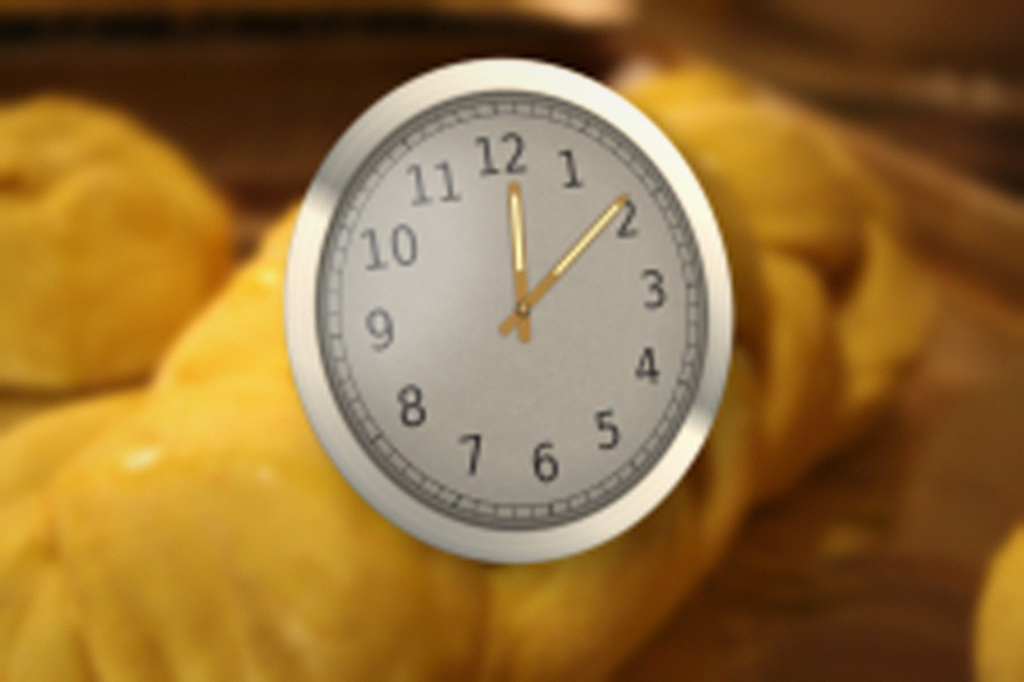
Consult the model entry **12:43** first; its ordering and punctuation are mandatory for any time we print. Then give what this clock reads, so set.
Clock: **12:09**
